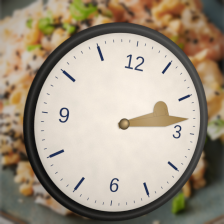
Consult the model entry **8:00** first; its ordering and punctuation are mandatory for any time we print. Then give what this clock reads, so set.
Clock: **2:13**
